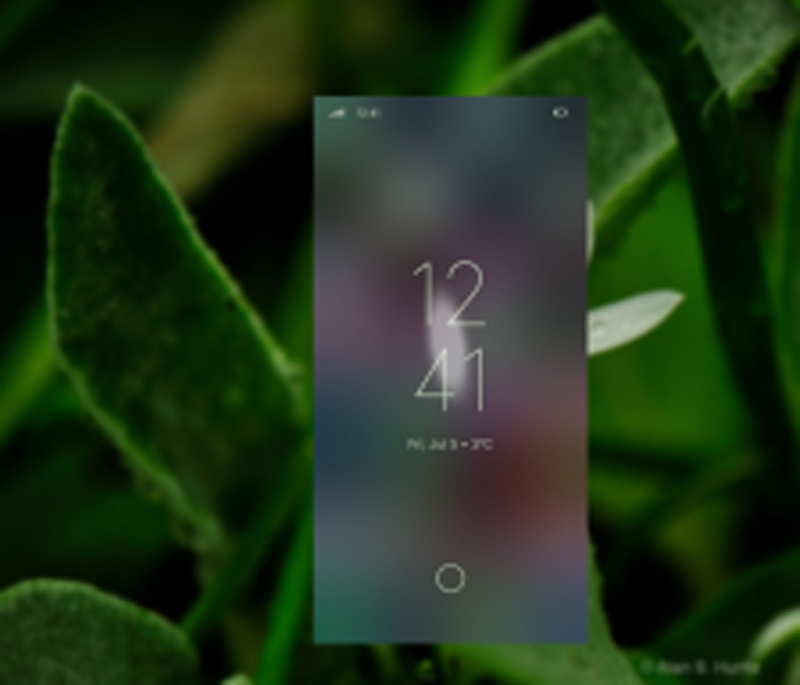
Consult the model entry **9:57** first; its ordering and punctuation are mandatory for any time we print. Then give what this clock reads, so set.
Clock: **12:41**
